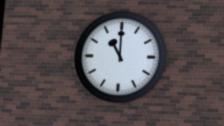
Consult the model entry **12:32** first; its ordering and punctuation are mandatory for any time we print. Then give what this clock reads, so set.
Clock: **11:00**
